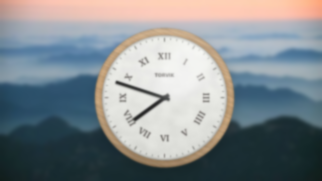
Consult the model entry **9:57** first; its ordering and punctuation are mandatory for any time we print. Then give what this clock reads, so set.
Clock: **7:48**
